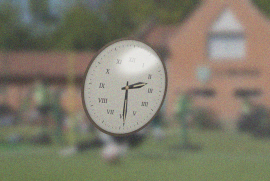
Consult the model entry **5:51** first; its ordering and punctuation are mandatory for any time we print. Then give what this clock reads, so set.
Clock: **2:29**
